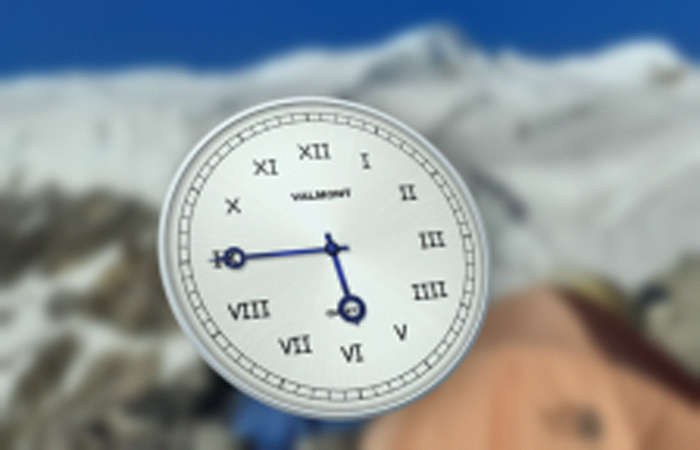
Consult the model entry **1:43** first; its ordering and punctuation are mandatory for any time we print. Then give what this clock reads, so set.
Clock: **5:45**
